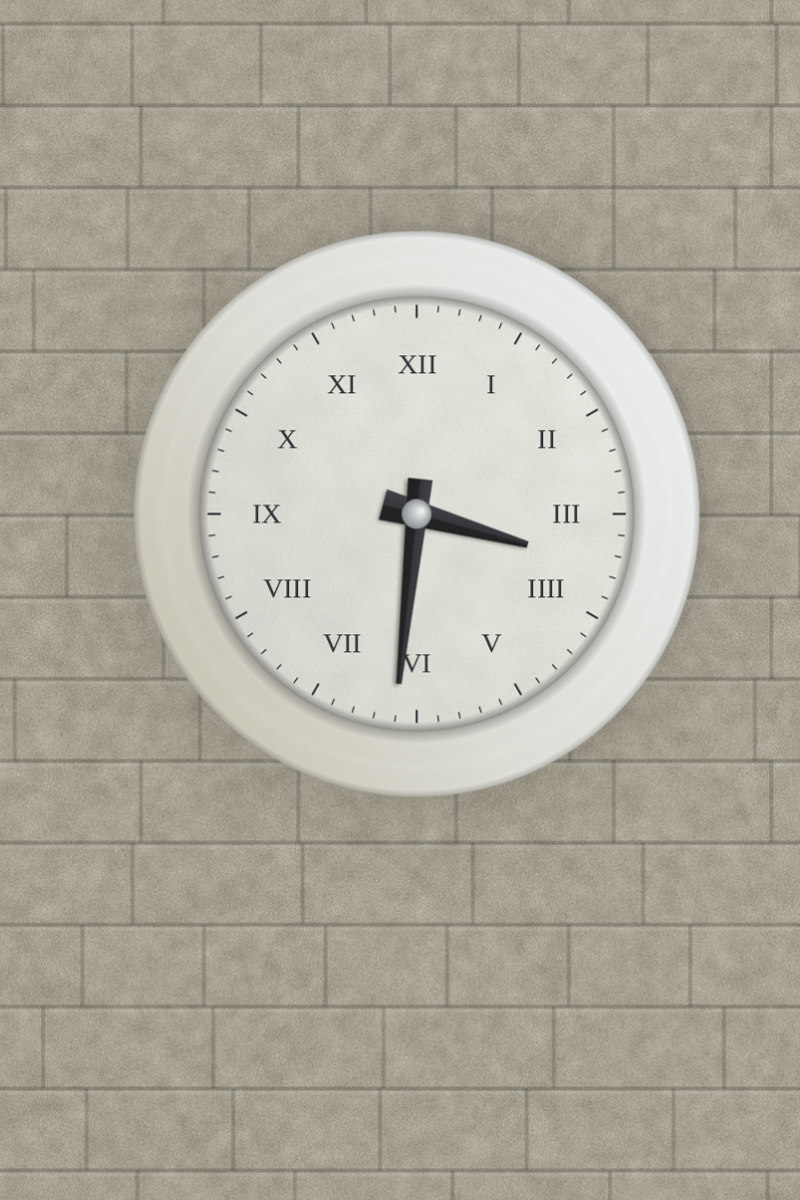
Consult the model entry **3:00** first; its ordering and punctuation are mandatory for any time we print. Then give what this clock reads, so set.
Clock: **3:31**
